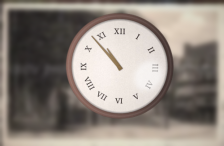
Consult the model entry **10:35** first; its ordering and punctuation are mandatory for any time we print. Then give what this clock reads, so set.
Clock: **10:53**
